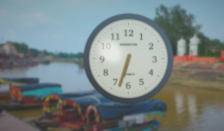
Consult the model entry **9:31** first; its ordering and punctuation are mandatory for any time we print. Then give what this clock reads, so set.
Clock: **6:33**
